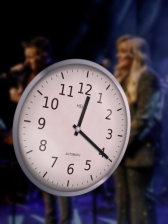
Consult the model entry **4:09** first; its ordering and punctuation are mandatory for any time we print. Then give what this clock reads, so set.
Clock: **12:20**
